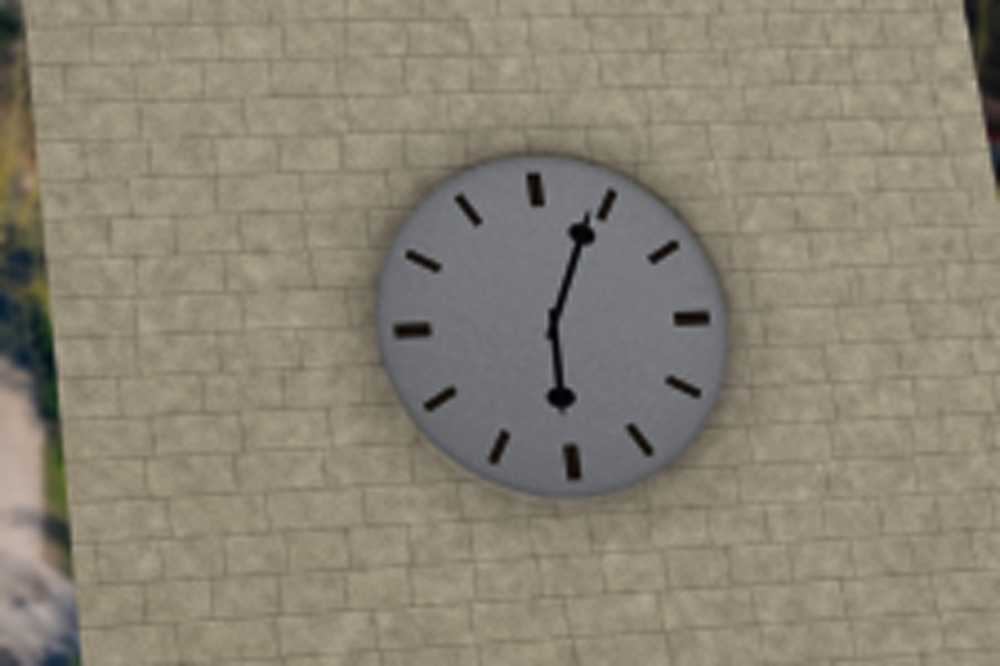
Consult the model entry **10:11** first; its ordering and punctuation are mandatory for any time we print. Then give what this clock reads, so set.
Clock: **6:04**
